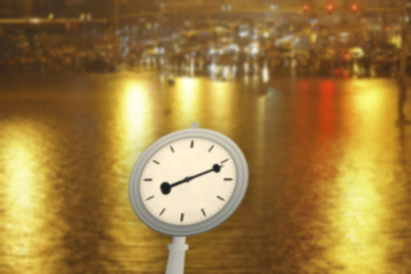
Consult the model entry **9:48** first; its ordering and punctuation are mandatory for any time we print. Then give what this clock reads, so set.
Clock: **8:11**
